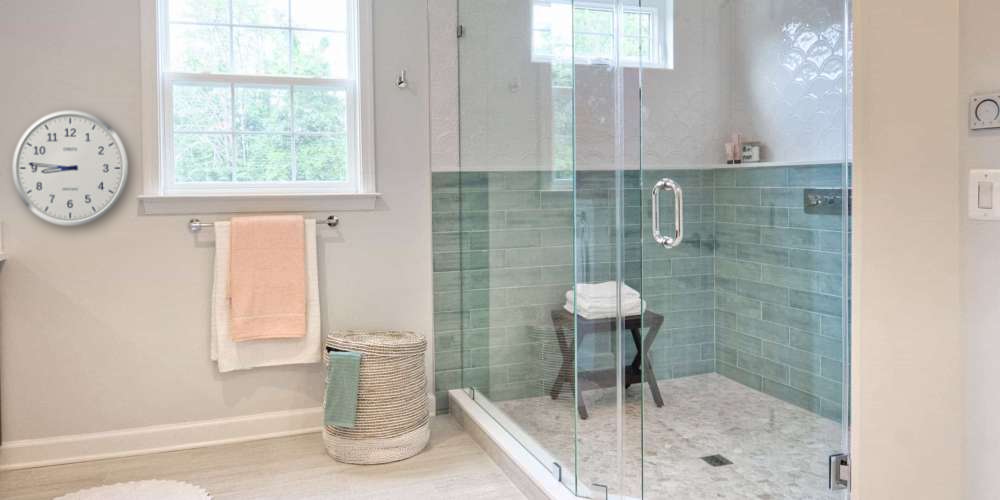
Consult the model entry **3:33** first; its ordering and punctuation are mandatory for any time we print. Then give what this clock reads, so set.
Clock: **8:46**
